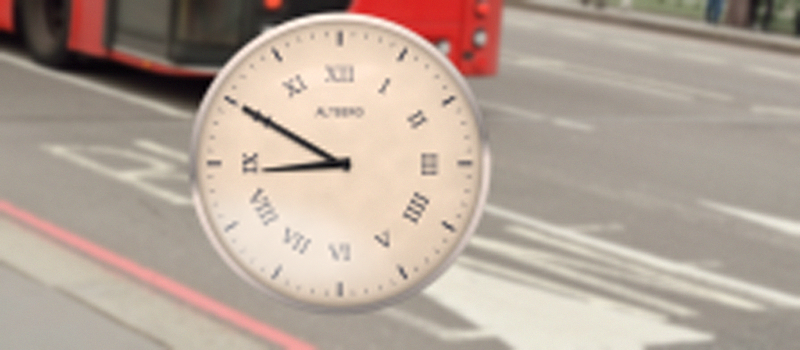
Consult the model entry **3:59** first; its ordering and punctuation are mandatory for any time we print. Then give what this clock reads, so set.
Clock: **8:50**
